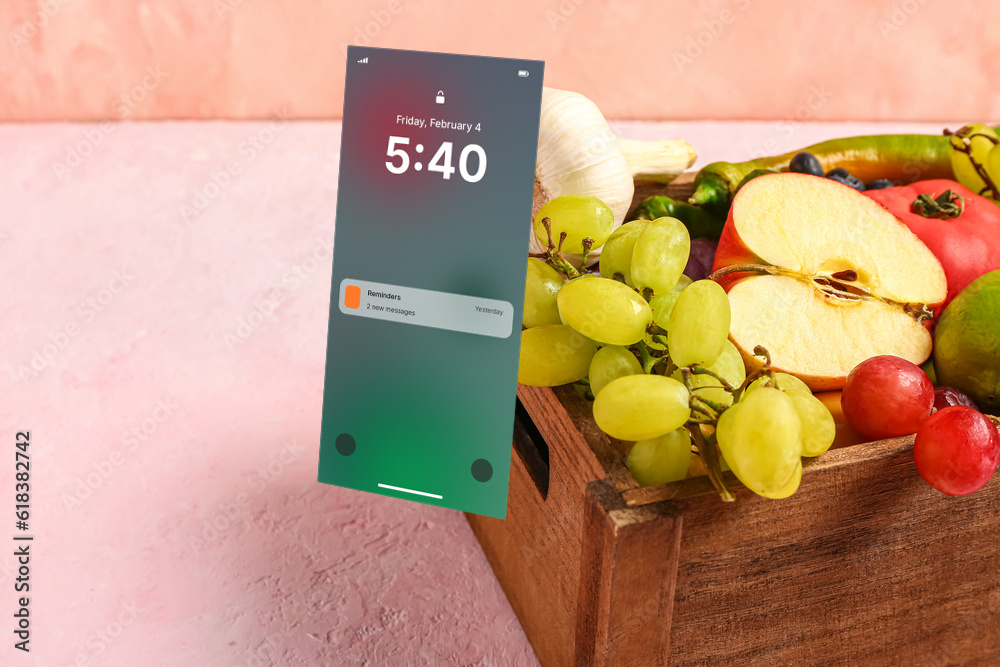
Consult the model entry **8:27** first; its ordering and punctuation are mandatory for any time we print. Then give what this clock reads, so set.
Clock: **5:40**
